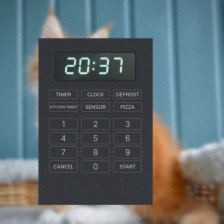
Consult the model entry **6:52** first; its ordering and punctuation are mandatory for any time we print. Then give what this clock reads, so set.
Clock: **20:37**
